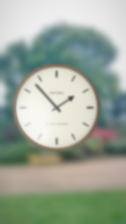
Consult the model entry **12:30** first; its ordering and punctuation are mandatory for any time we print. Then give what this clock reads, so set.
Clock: **1:53**
